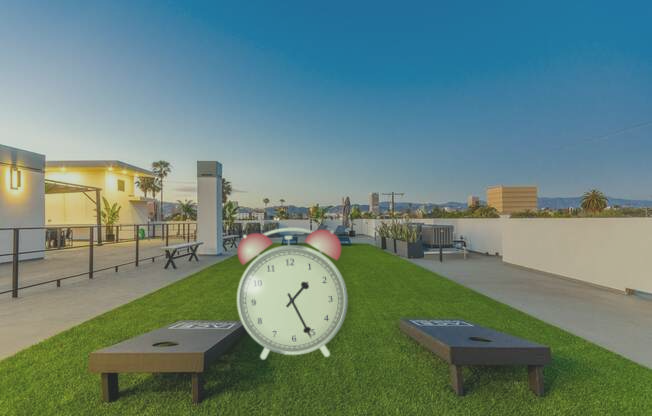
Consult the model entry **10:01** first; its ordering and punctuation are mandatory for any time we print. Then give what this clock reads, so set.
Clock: **1:26**
